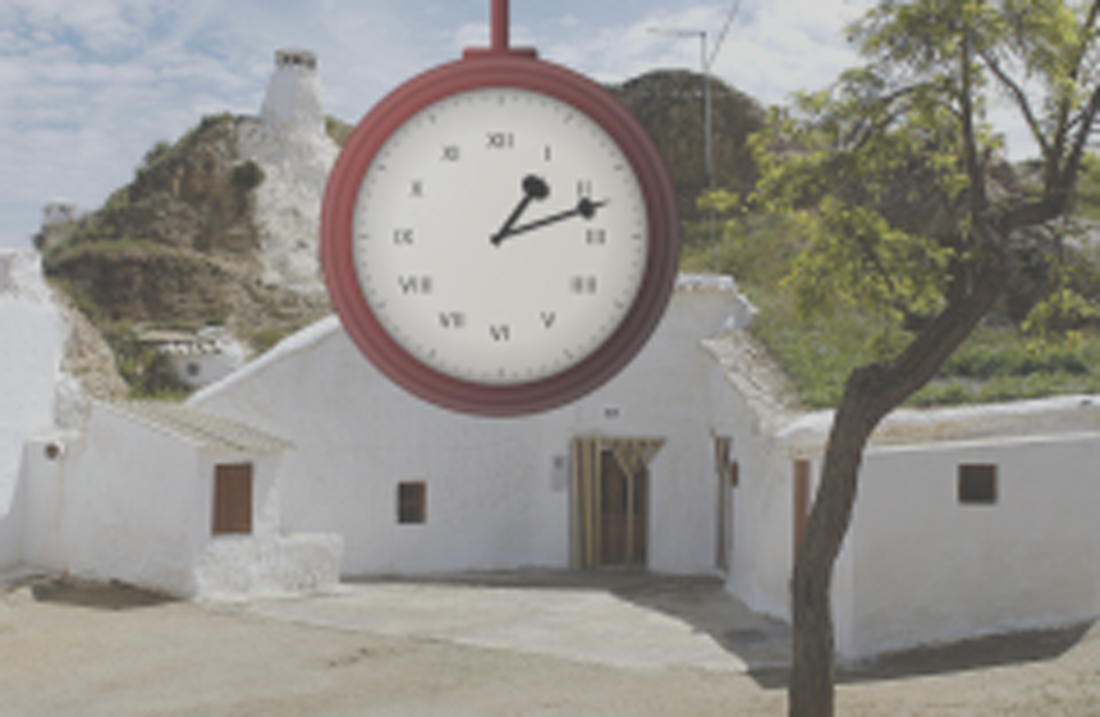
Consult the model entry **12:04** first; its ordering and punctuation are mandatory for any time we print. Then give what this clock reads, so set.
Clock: **1:12**
